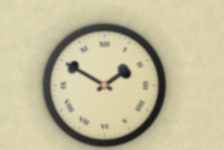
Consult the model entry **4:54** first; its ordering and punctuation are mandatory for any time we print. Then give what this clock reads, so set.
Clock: **1:50**
